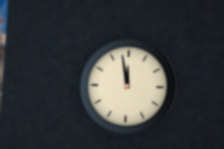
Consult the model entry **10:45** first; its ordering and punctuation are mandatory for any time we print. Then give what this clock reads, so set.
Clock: **11:58**
